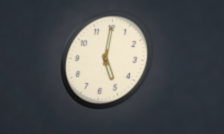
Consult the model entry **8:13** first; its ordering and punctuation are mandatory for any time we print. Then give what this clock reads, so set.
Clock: **5:00**
